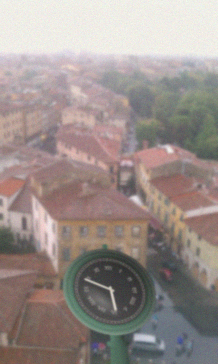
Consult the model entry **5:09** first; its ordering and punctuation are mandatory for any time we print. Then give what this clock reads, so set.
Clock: **5:49**
